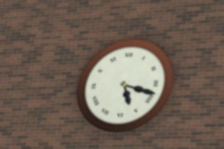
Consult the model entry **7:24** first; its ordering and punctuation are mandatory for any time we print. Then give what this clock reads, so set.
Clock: **5:18**
